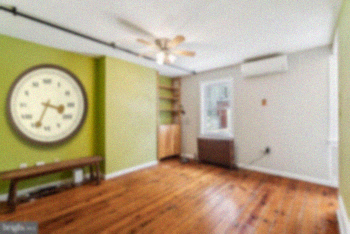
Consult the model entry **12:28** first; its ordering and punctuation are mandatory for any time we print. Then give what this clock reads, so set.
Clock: **3:34**
